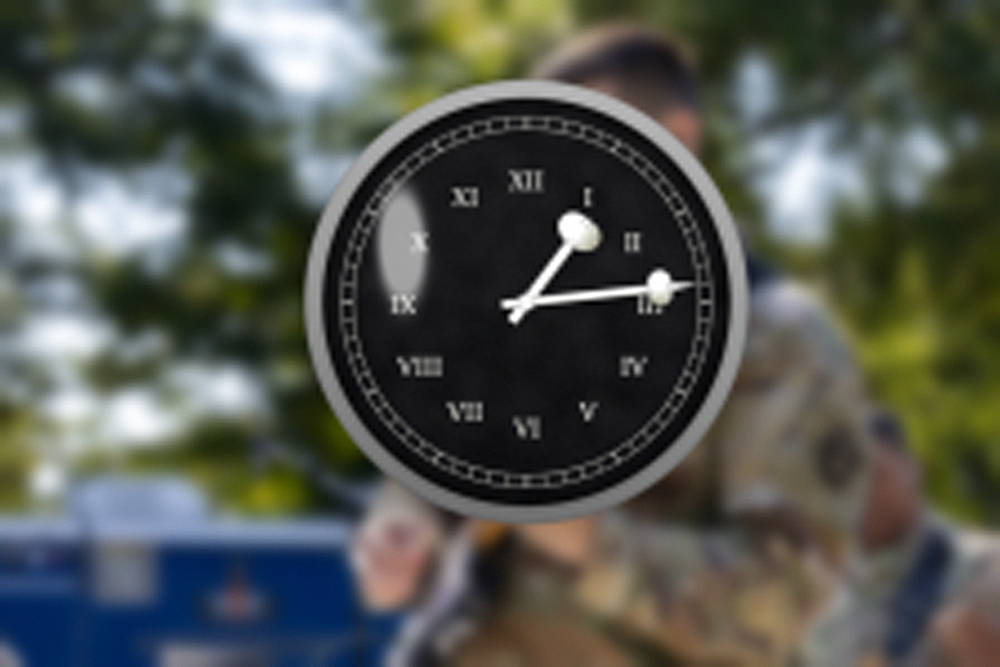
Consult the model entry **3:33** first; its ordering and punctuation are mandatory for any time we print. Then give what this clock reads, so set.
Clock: **1:14**
